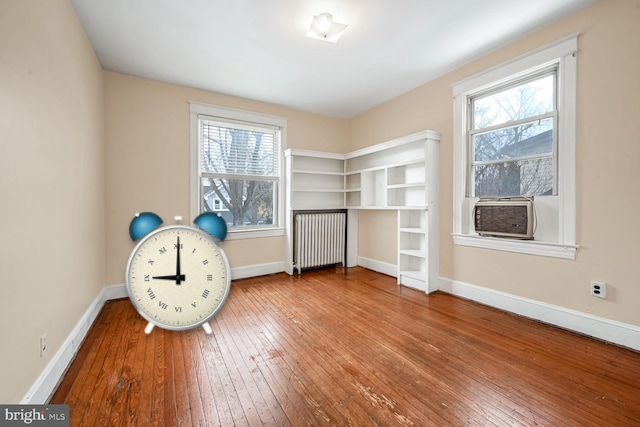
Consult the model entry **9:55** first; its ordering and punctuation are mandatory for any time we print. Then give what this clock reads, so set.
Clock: **9:00**
